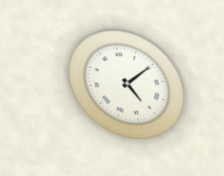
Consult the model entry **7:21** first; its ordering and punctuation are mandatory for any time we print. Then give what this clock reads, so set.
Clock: **5:10**
